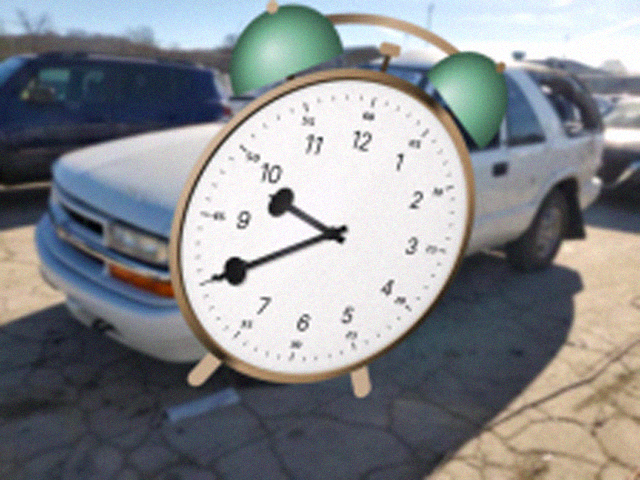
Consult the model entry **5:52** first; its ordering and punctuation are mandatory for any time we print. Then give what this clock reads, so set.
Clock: **9:40**
